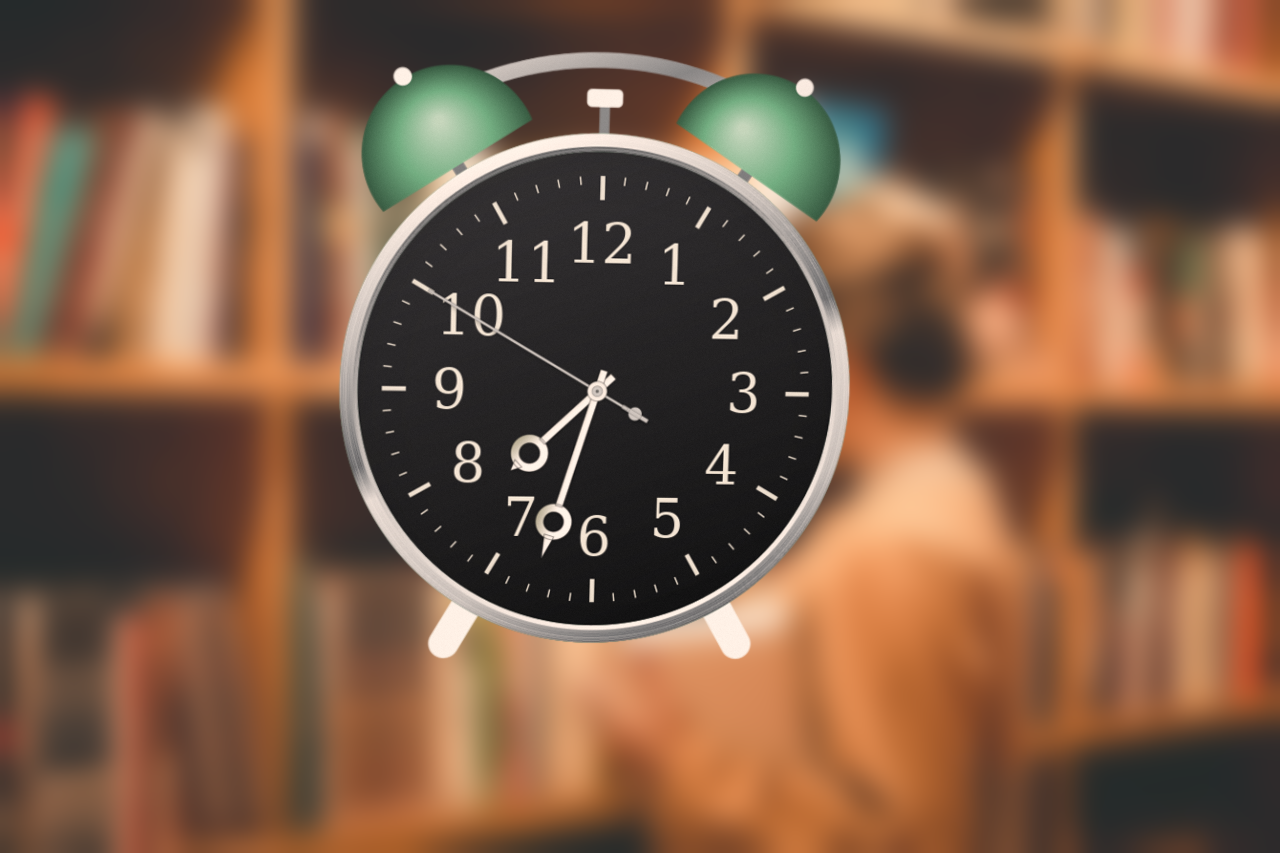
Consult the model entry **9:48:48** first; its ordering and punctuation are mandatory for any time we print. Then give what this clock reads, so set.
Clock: **7:32:50**
